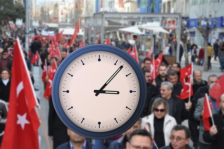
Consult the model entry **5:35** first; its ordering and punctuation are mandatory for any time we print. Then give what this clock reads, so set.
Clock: **3:07**
